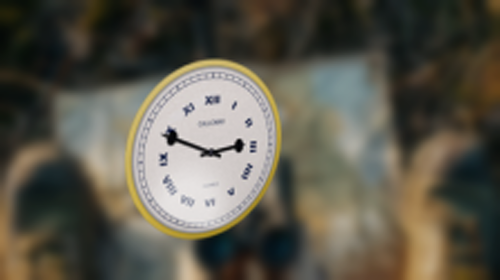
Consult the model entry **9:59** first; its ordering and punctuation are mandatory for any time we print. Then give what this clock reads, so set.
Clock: **2:49**
